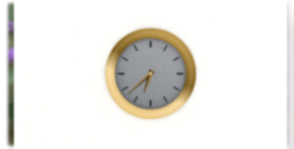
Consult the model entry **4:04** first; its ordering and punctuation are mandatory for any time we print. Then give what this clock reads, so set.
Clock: **6:38**
